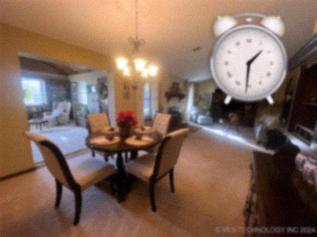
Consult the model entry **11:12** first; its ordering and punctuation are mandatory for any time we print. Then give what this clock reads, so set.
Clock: **1:31**
